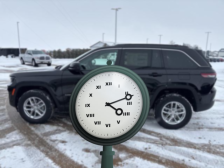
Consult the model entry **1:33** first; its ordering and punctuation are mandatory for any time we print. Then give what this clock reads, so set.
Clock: **4:12**
